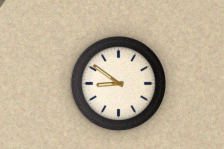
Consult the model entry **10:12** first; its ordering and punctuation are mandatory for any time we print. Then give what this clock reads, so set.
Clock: **8:51**
